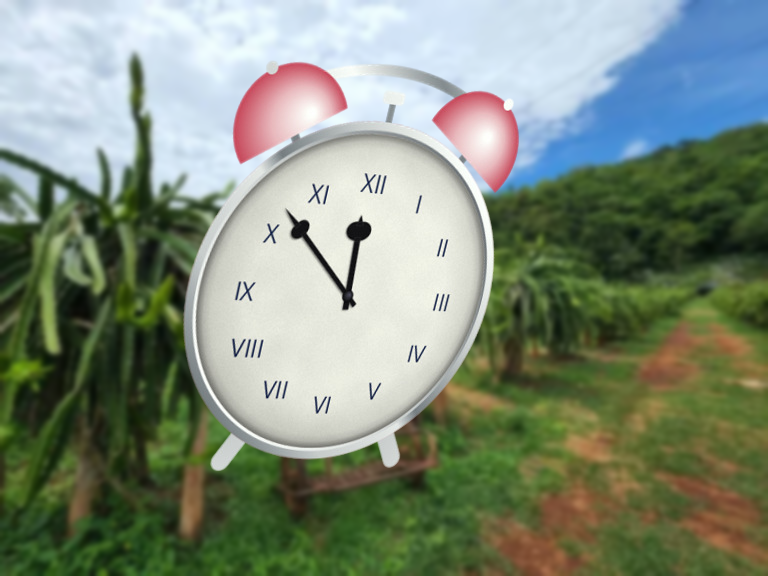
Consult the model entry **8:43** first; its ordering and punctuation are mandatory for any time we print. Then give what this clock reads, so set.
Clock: **11:52**
